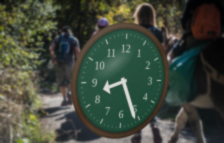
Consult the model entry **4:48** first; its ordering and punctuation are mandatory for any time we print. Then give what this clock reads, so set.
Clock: **8:26**
